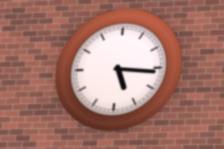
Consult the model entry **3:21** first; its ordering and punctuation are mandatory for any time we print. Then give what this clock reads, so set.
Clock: **5:16**
